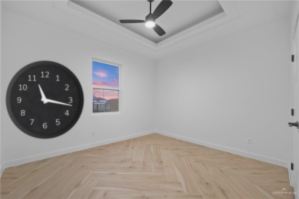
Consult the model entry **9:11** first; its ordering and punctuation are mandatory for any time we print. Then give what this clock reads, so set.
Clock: **11:17**
